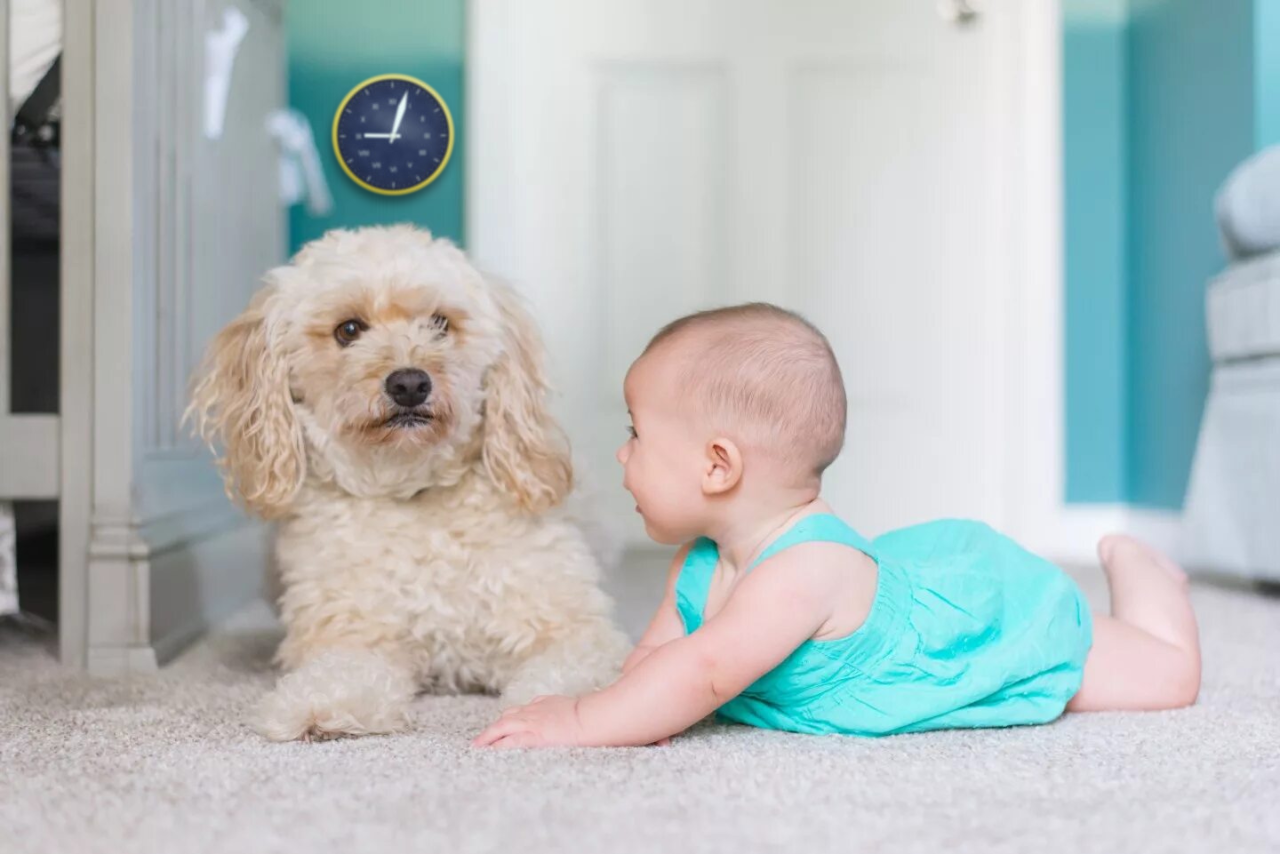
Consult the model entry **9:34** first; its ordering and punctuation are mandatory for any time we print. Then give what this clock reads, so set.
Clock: **9:03**
